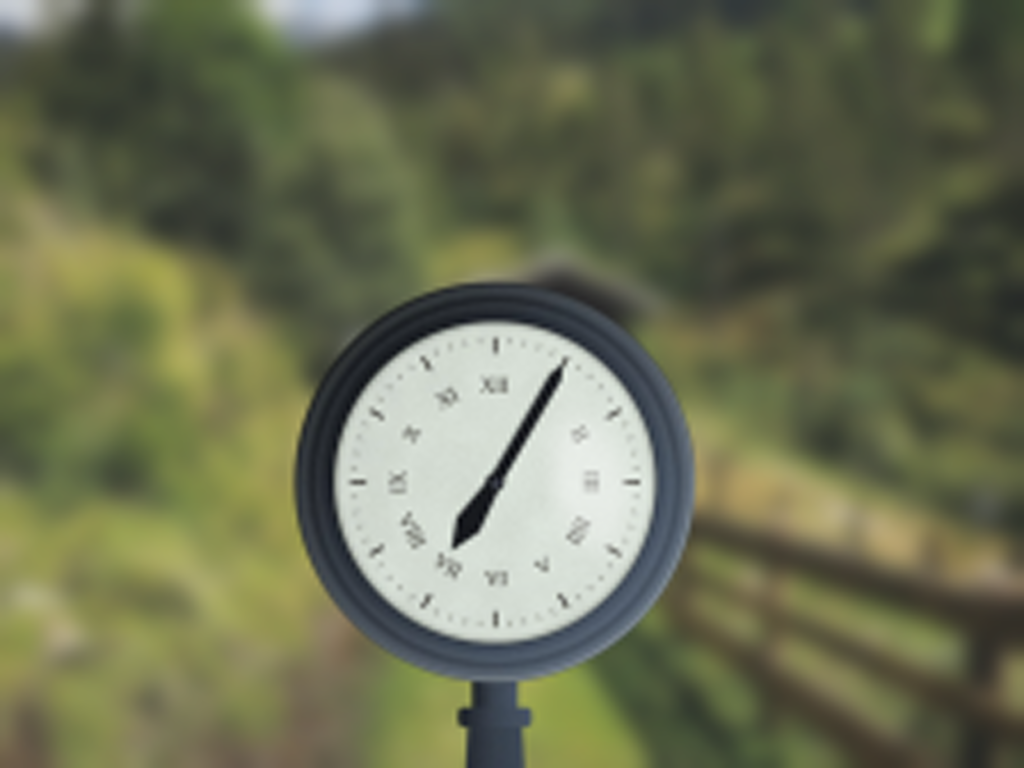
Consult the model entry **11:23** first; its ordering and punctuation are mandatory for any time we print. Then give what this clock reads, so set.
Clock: **7:05**
